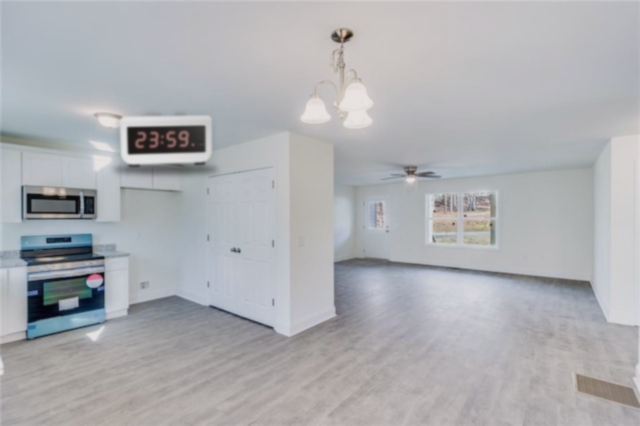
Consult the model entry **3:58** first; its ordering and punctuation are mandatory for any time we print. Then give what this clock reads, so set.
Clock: **23:59**
